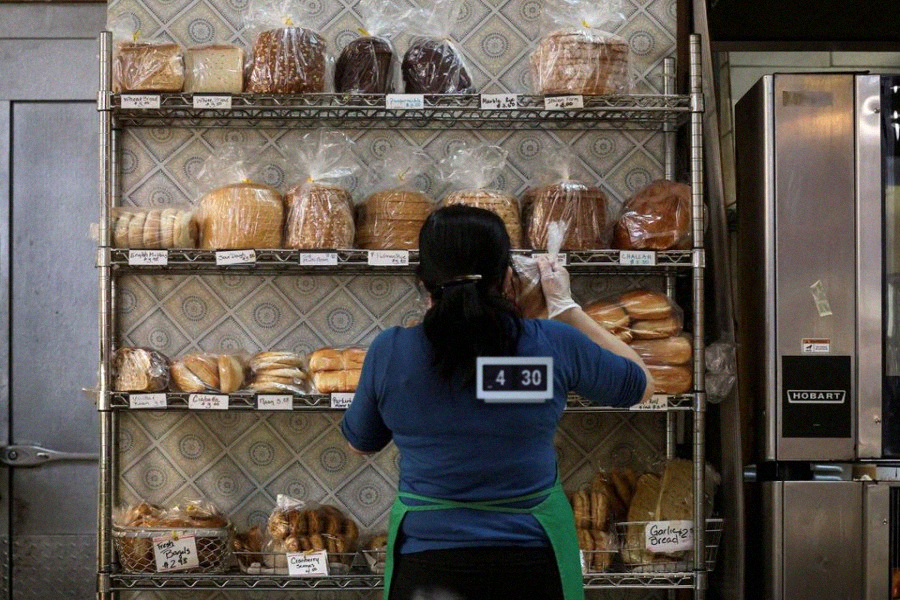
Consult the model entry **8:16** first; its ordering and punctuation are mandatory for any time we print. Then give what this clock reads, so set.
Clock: **4:30**
